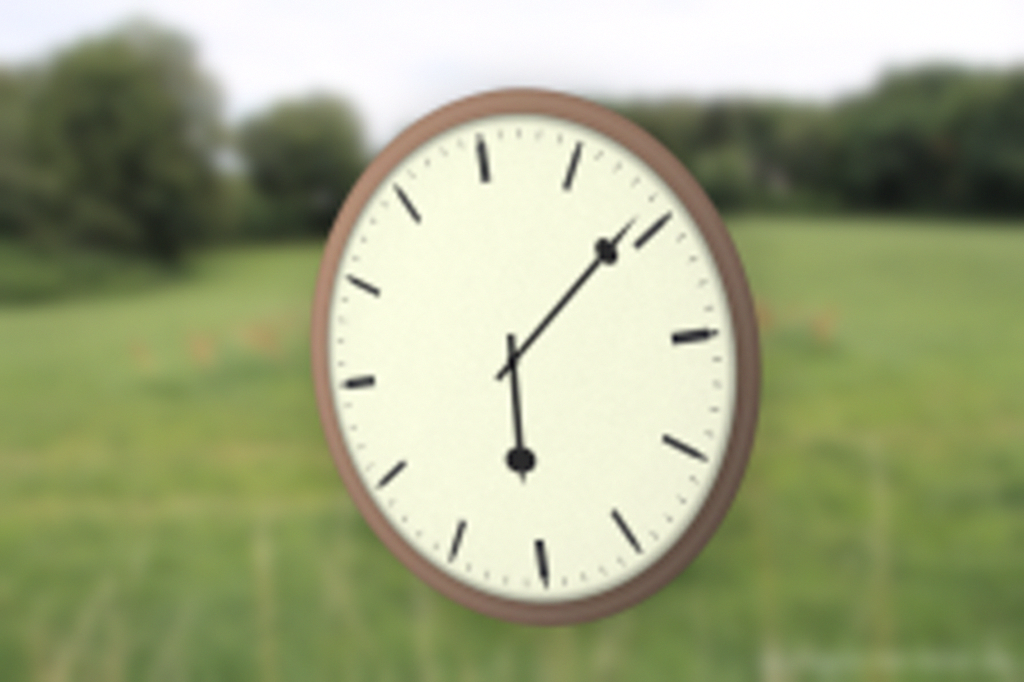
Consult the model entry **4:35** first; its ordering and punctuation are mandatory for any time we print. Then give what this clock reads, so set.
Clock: **6:09**
